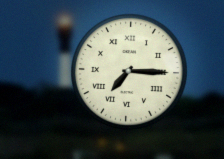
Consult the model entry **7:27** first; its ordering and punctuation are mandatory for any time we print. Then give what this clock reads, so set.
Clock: **7:15**
